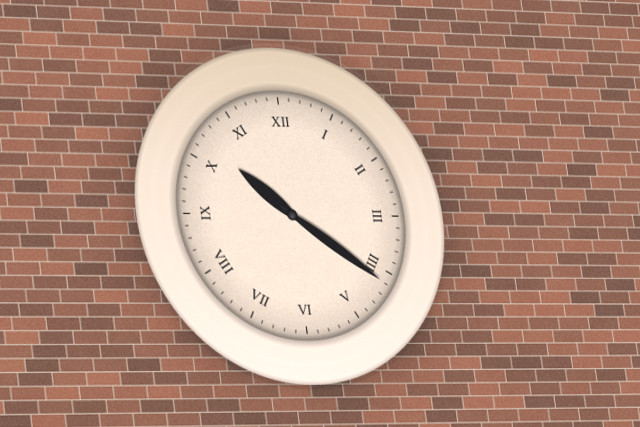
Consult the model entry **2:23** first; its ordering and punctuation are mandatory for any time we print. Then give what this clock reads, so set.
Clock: **10:21**
